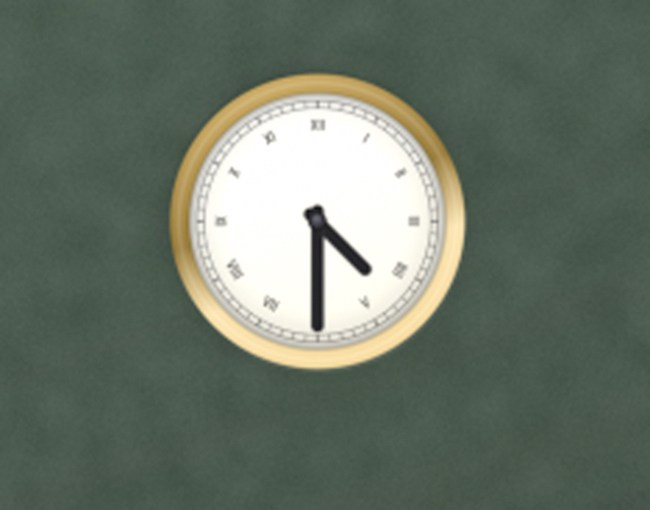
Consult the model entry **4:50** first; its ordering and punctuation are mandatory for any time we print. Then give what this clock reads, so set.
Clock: **4:30**
